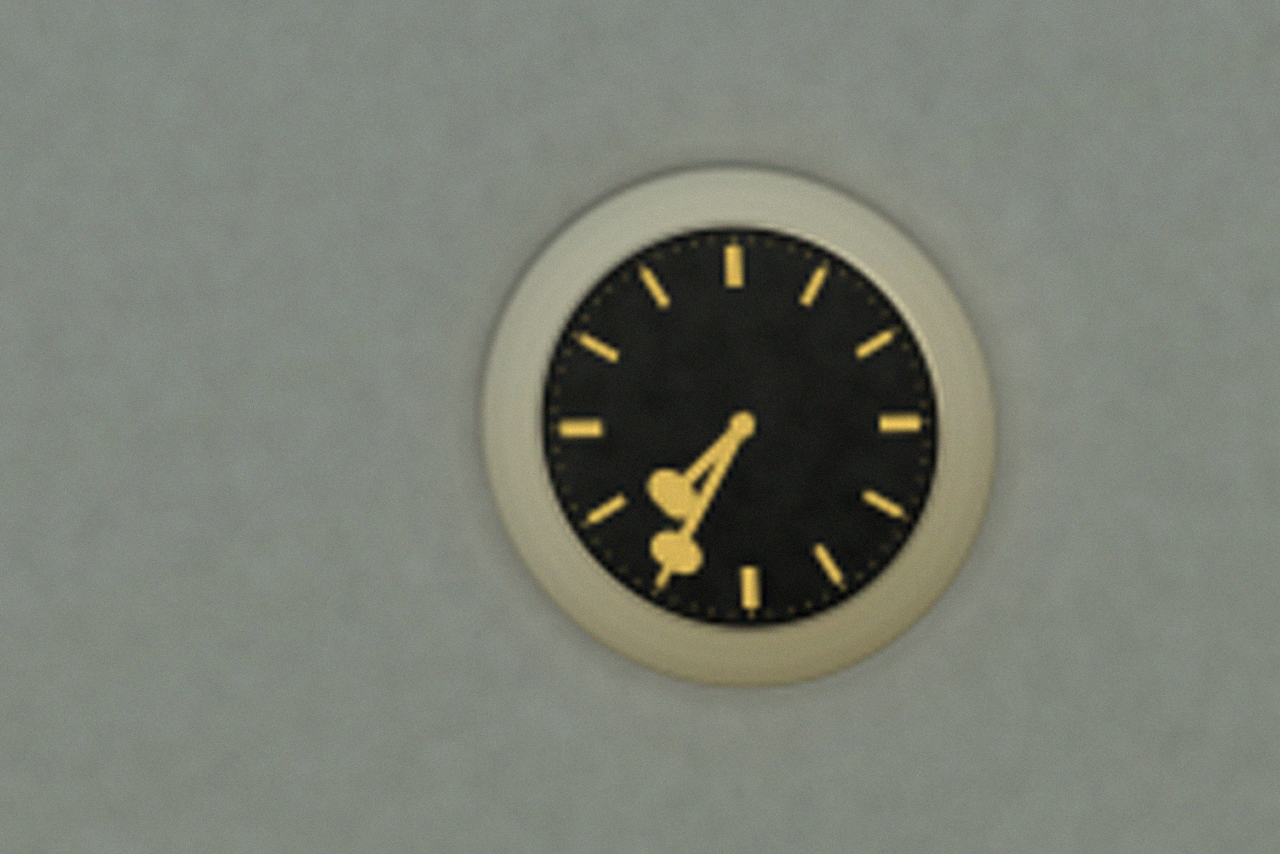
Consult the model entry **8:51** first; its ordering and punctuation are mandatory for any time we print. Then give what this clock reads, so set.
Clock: **7:35**
